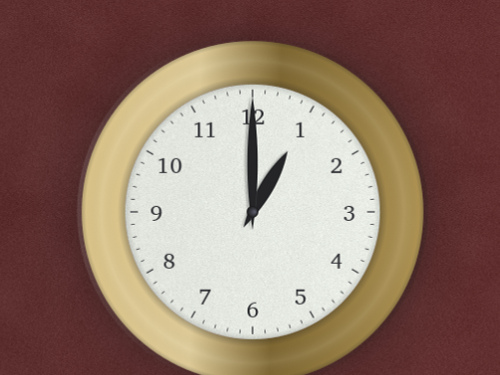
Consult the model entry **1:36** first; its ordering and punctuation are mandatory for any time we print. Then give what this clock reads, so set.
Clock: **1:00**
